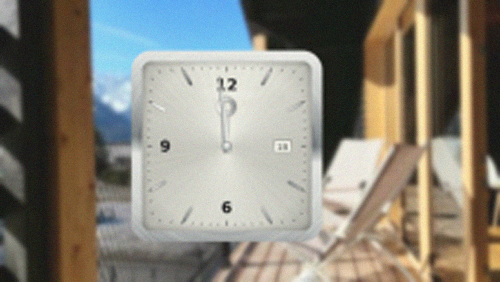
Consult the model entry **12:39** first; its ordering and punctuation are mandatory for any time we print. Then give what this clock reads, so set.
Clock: **11:59**
